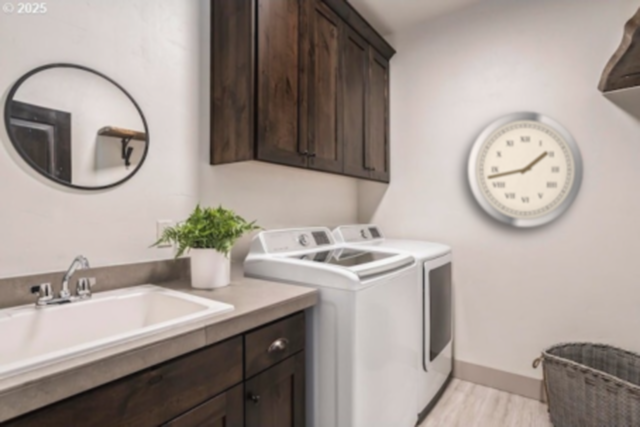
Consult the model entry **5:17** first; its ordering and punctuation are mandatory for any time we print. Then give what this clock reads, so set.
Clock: **1:43**
